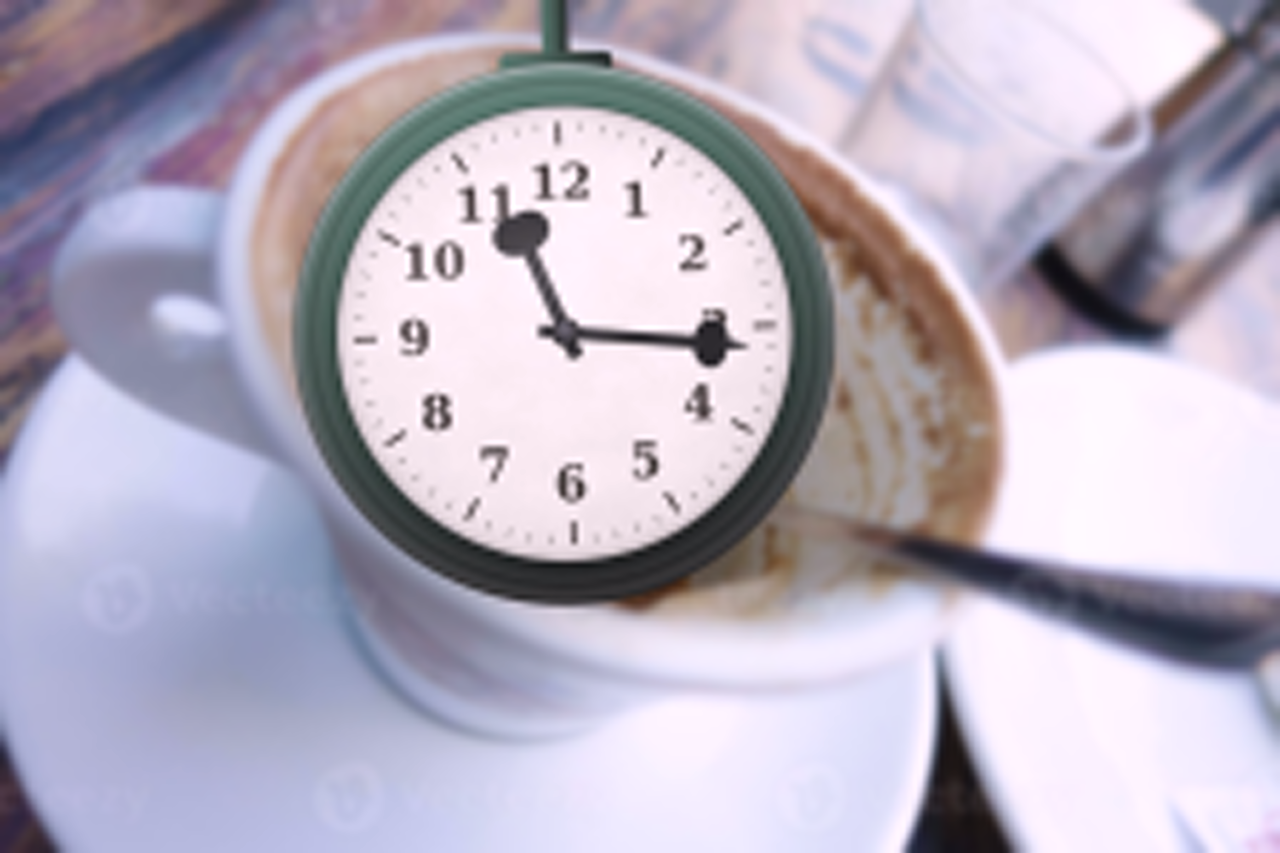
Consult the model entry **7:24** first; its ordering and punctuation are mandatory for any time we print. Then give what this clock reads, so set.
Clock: **11:16**
